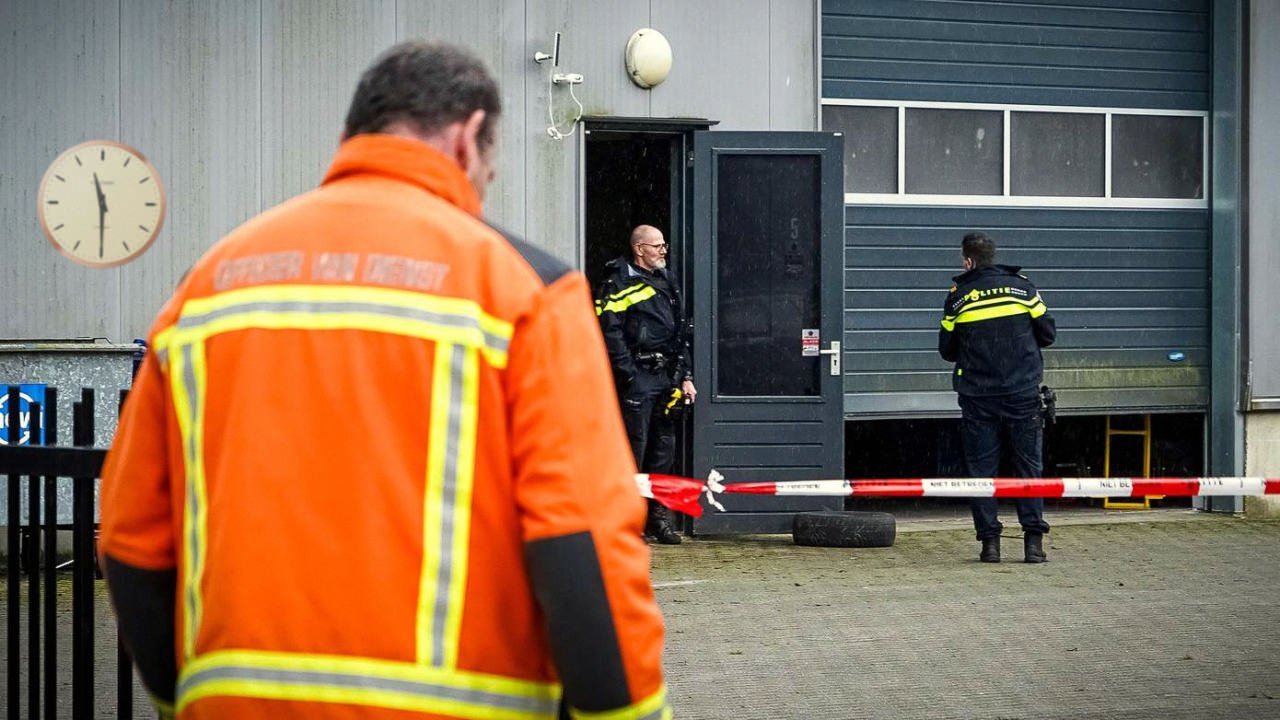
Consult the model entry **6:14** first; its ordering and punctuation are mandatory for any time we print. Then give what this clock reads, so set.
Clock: **11:30**
